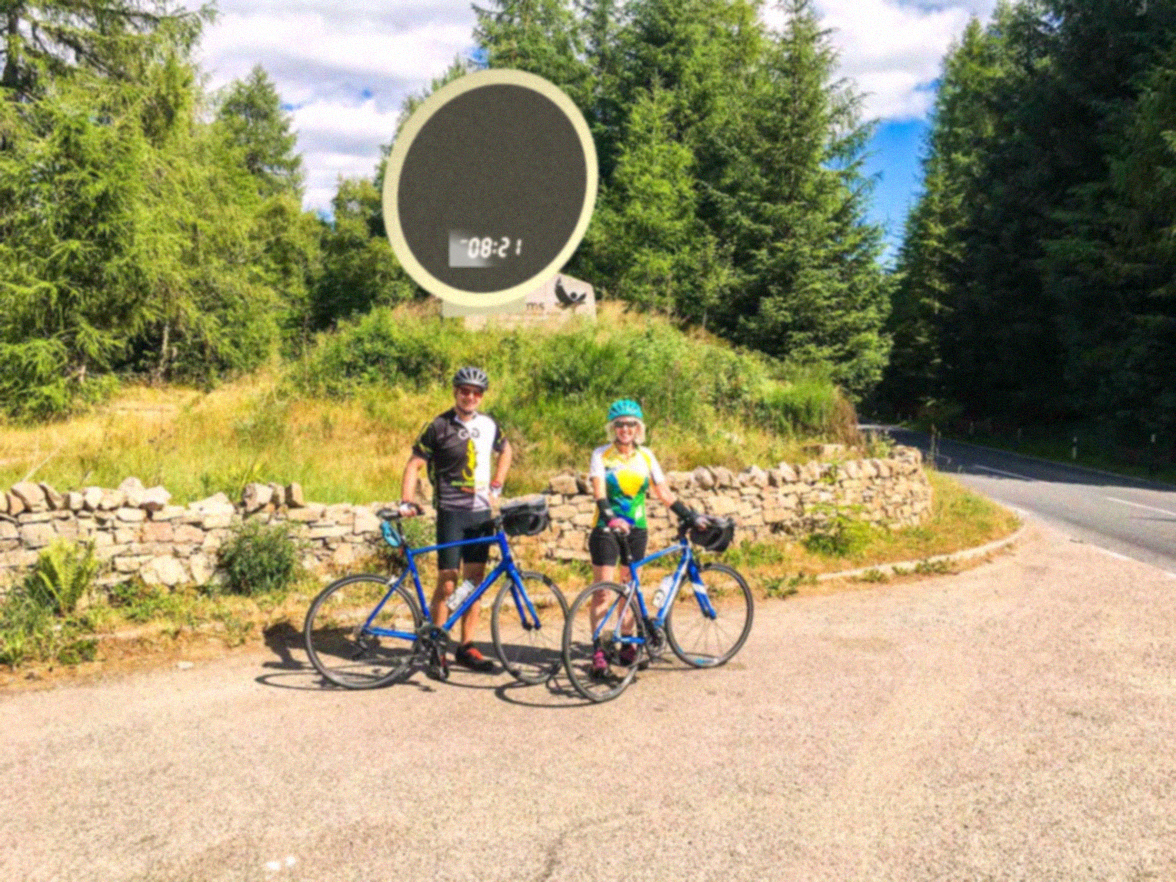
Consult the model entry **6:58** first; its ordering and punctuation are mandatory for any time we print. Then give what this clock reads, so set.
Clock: **8:21**
